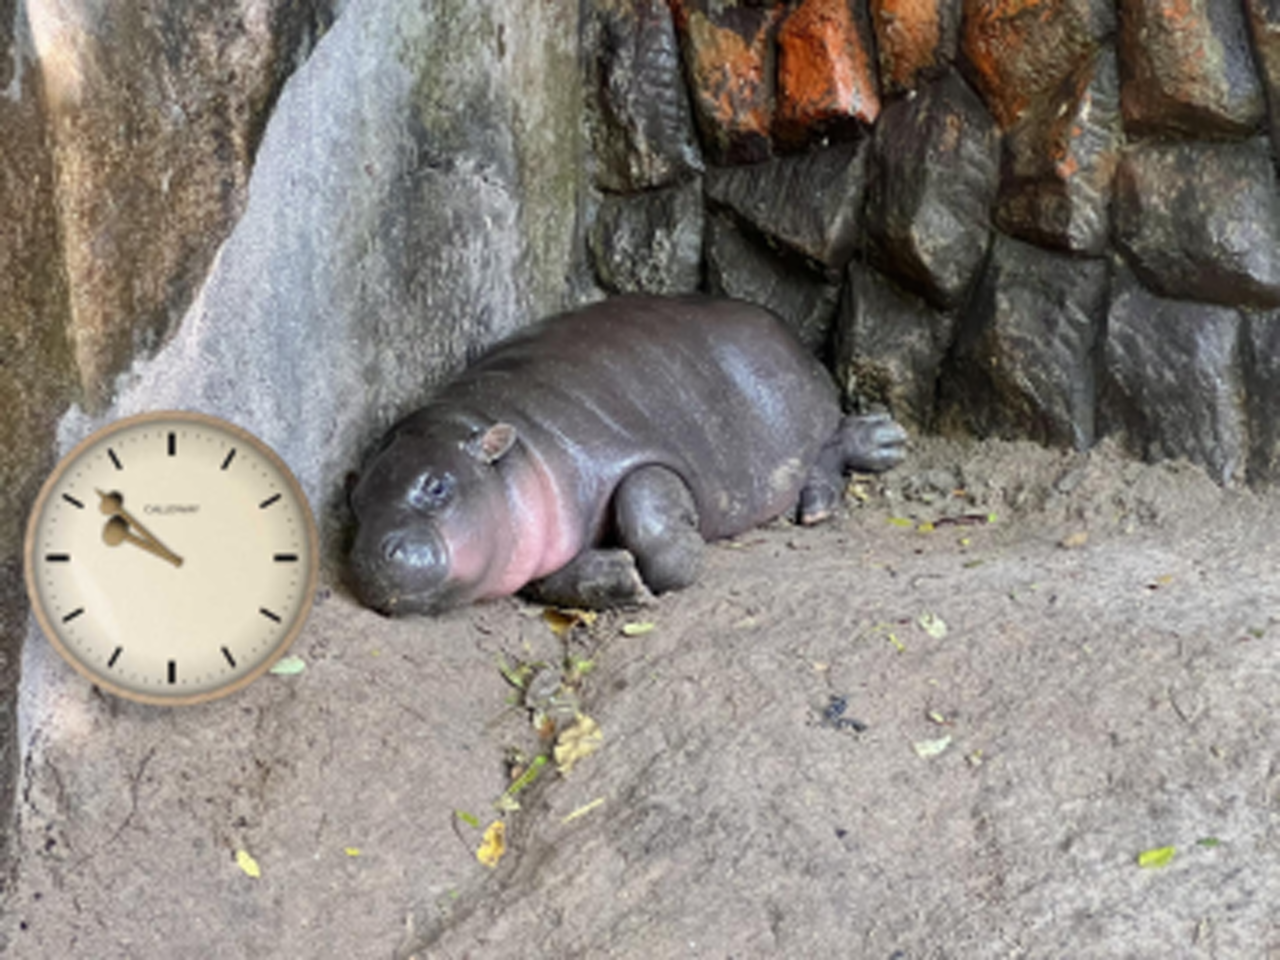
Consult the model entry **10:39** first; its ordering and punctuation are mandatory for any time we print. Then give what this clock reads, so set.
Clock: **9:52**
